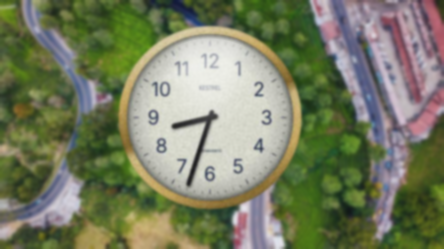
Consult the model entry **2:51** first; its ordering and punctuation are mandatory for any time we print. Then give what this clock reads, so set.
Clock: **8:33**
